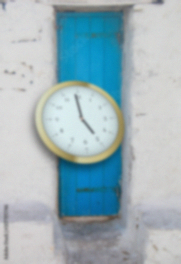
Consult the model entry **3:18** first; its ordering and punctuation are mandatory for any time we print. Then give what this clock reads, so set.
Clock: **4:59**
